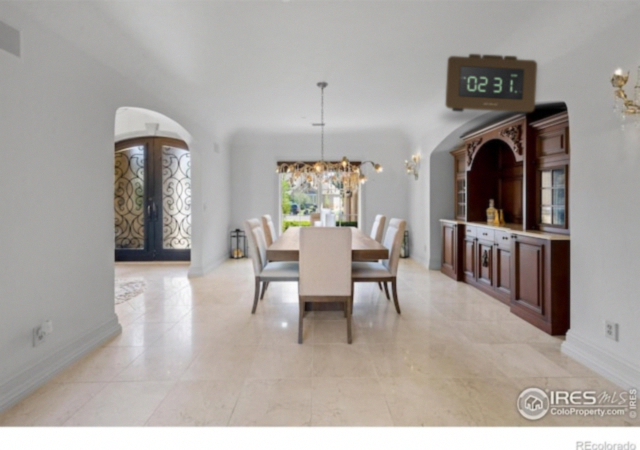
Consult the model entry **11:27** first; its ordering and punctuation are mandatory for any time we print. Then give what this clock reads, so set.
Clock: **2:31**
